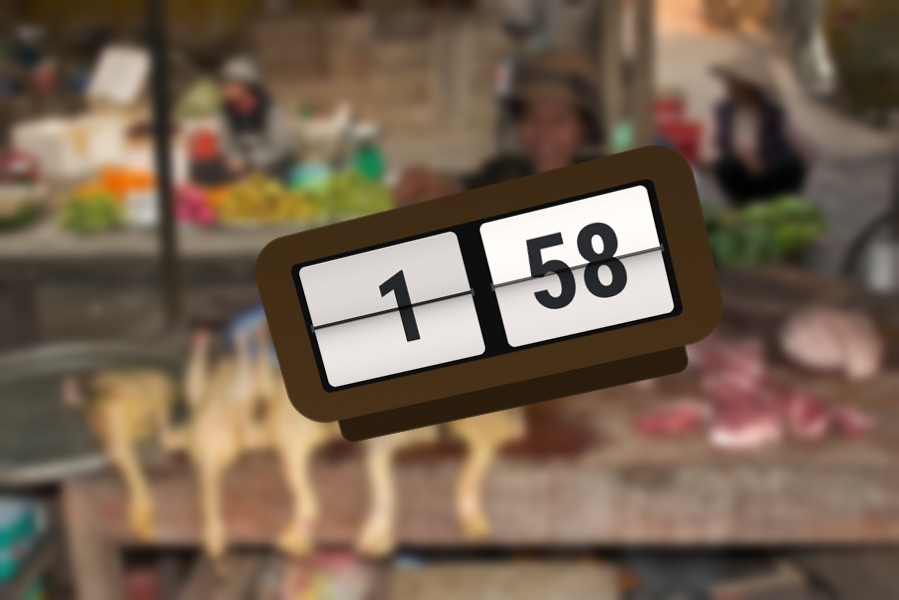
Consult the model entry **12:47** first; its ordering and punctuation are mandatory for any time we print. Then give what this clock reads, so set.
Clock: **1:58**
